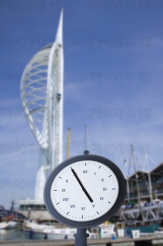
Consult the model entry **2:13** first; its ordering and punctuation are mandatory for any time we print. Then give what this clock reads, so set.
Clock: **4:55**
